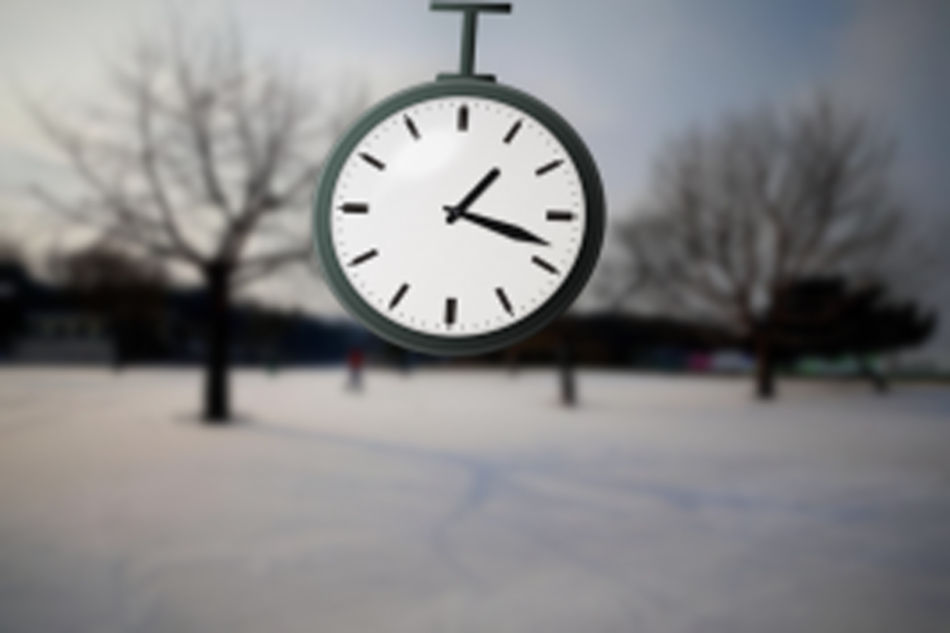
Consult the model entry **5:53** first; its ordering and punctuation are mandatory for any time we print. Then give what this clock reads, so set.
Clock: **1:18**
